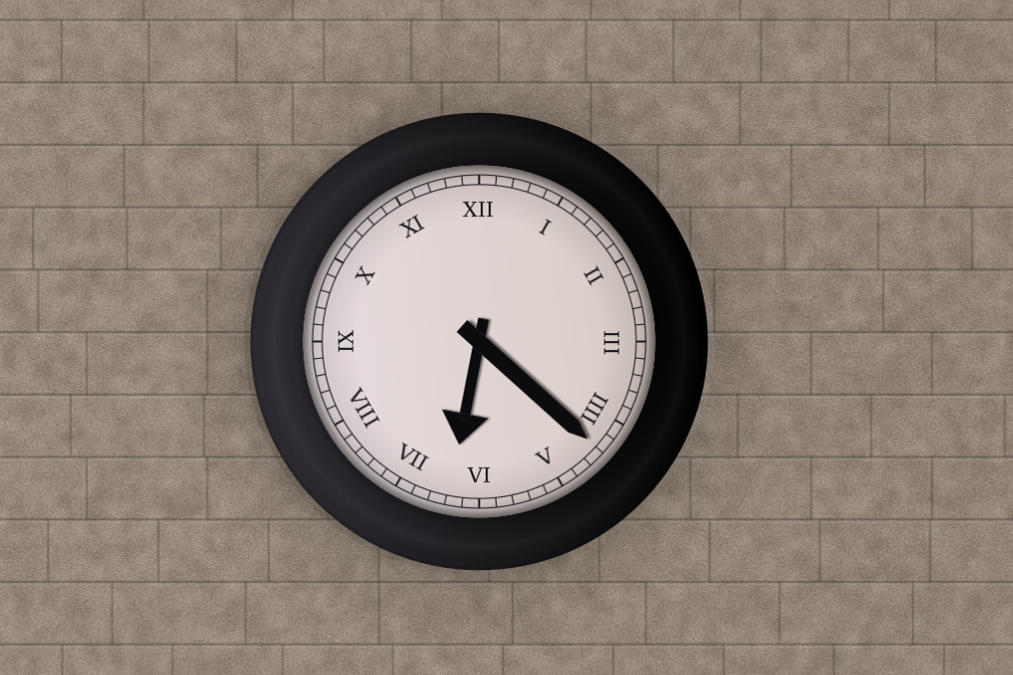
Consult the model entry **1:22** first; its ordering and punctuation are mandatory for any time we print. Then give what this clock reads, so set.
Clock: **6:22**
